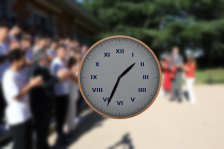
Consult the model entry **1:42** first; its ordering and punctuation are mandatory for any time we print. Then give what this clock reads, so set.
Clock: **1:34**
